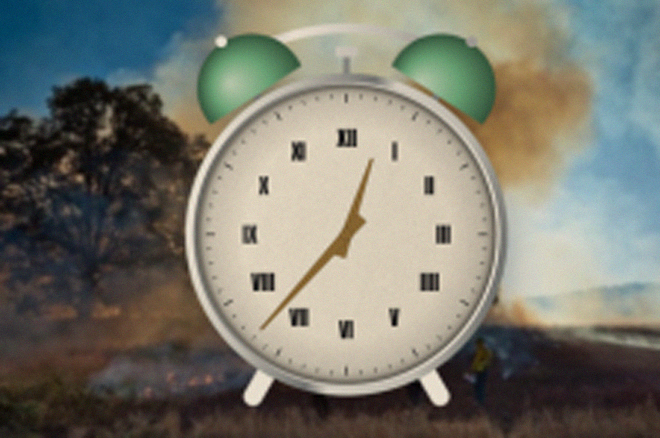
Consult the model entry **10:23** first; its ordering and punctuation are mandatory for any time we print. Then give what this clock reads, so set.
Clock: **12:37**
